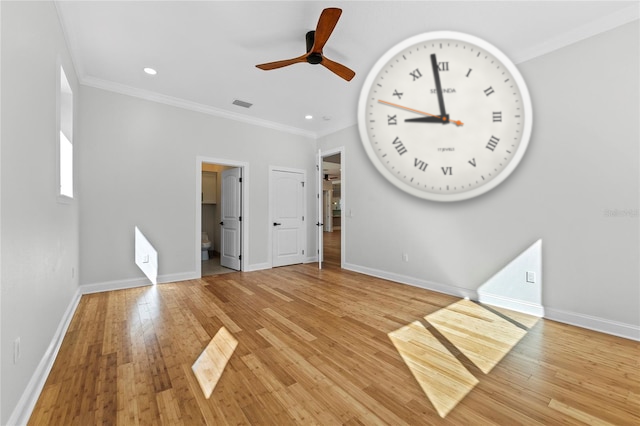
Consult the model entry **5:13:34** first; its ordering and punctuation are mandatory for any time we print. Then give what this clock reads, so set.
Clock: **8:58:48**
